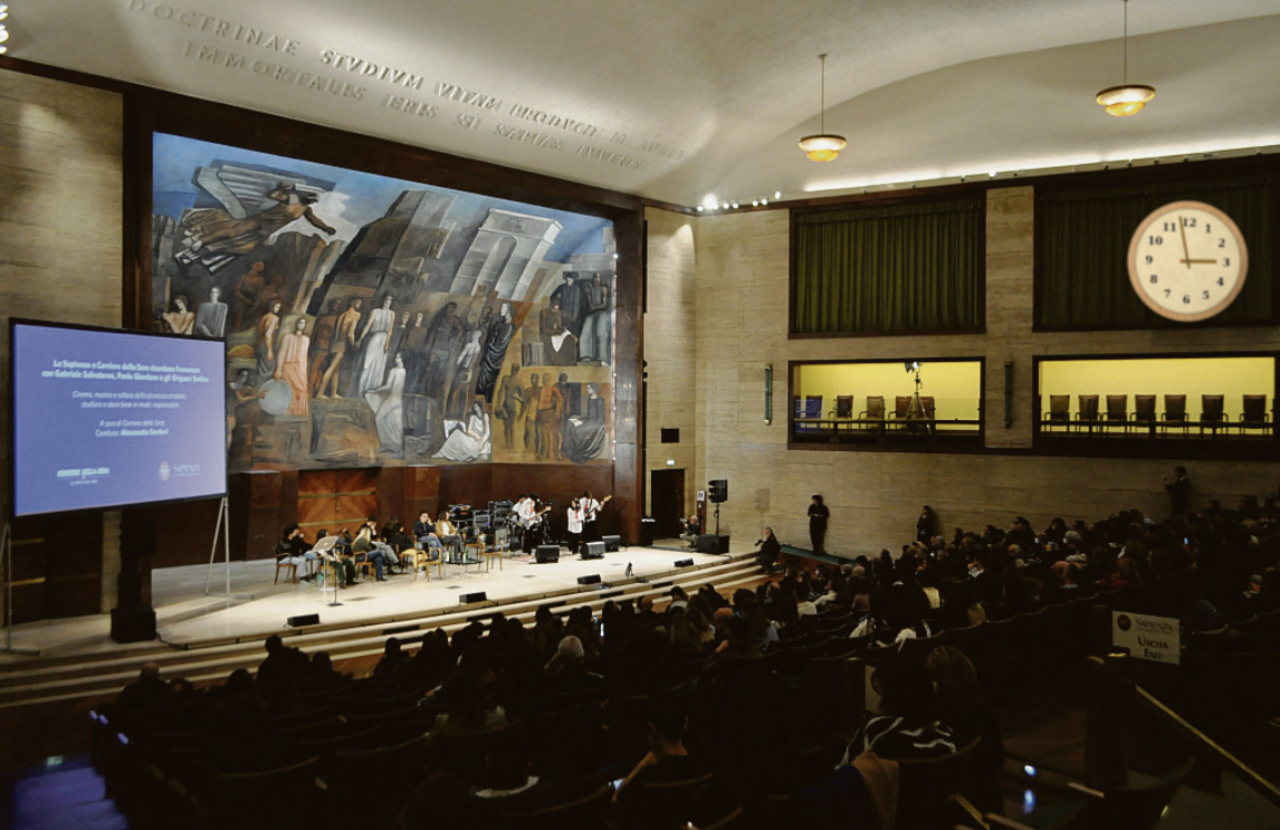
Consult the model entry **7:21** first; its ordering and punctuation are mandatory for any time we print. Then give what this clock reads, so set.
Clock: **2:58**
